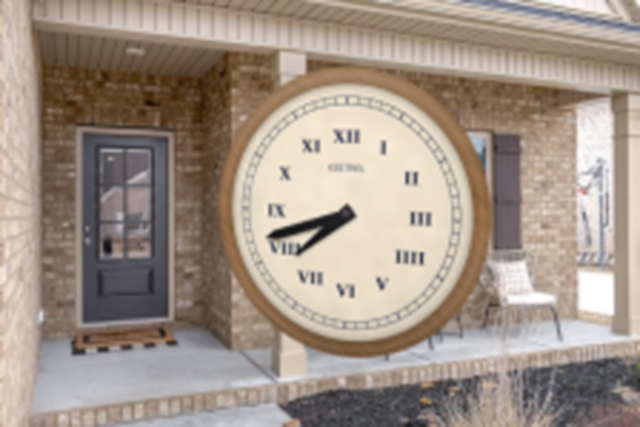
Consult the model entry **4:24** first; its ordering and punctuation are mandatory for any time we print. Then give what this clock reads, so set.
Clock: **7:42**
